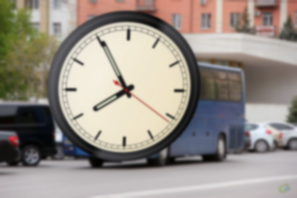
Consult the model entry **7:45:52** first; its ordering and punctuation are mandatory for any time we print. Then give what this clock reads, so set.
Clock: **7:55:21**
